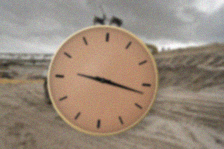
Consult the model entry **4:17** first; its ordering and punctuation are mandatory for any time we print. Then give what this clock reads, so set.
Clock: **9:17**
